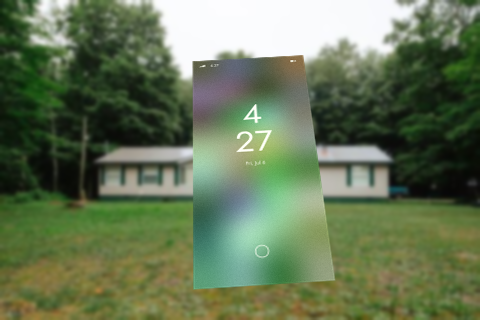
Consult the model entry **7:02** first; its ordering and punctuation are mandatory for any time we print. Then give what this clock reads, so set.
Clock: **4:27**
